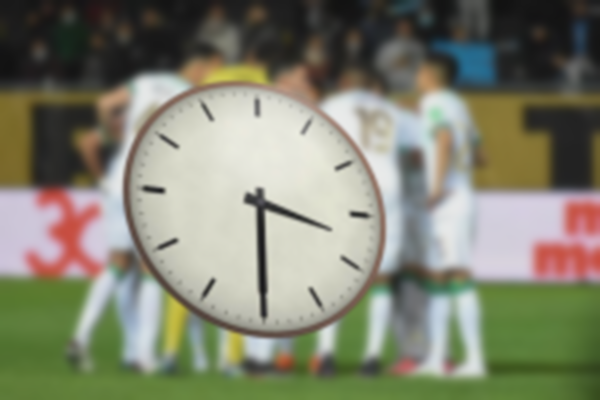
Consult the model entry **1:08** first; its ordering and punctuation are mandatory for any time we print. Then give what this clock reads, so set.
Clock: **3:30**
